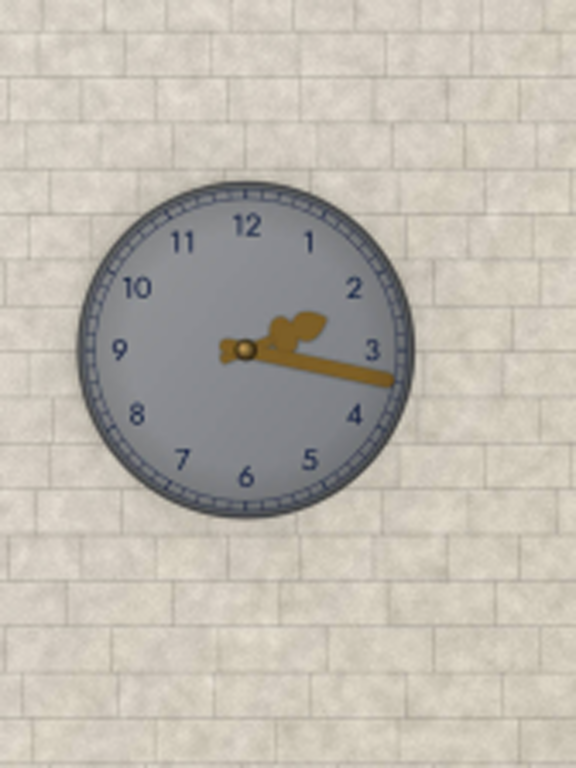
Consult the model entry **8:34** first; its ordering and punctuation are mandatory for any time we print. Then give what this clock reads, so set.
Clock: **2:17**
